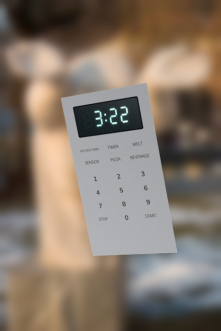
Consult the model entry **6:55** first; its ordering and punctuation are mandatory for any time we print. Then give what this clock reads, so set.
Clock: **3:22**
